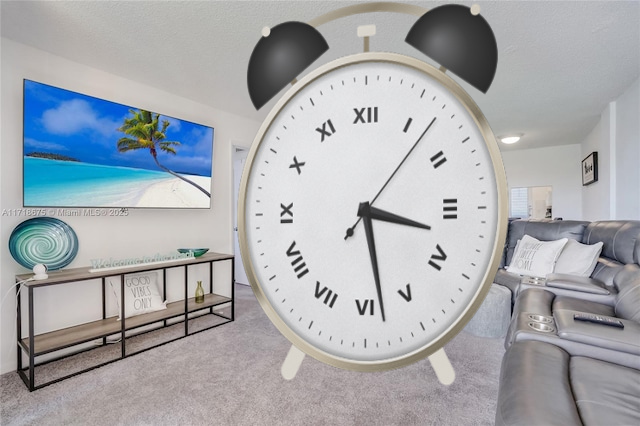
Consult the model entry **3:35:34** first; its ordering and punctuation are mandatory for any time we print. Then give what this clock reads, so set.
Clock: **3:28:07**
